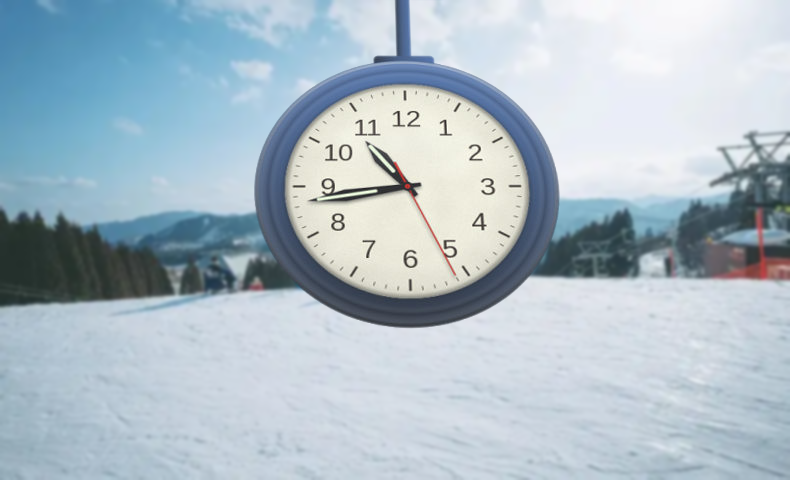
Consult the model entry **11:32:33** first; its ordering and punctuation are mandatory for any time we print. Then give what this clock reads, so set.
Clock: **10:43:26**
